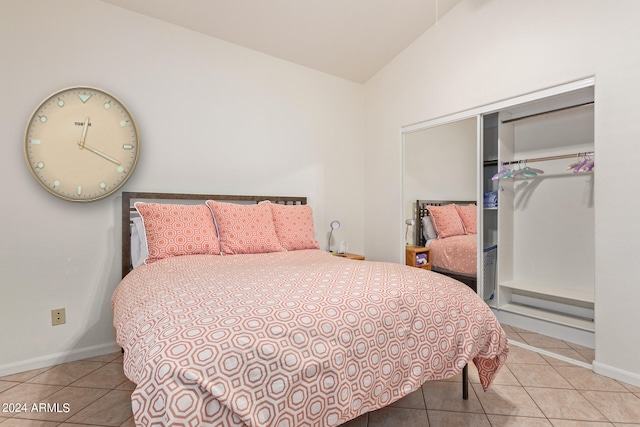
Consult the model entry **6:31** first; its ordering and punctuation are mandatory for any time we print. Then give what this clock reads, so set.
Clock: **12:19**
